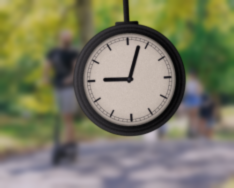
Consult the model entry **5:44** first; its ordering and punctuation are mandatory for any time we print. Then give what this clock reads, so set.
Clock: **9:03**
